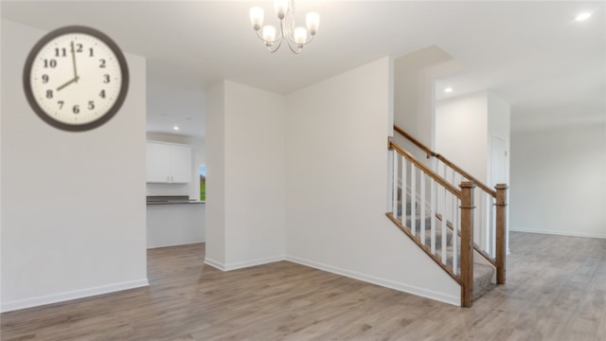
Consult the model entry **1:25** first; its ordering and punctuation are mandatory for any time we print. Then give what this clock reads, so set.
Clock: **7:59**
